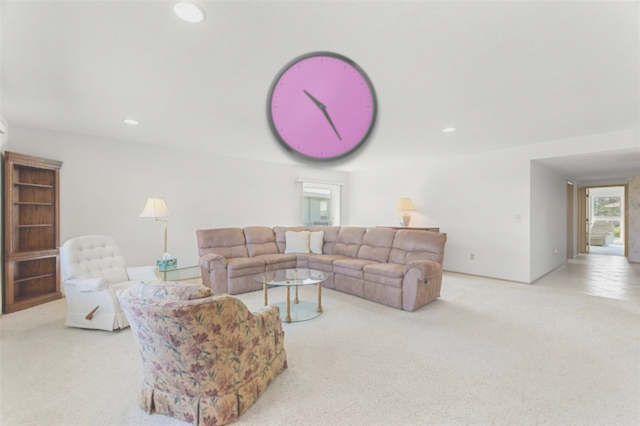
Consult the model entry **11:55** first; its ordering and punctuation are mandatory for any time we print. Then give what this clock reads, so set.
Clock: **10:25**
